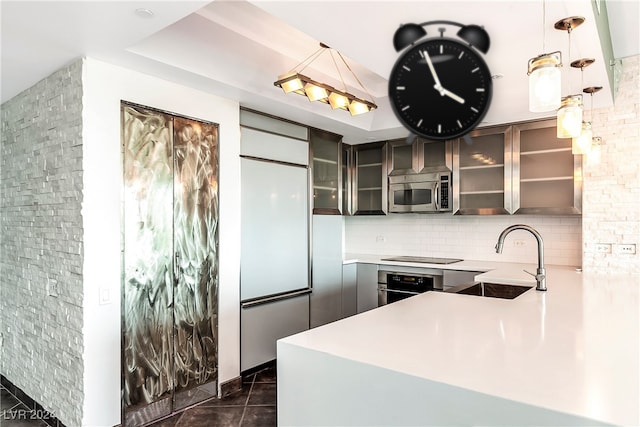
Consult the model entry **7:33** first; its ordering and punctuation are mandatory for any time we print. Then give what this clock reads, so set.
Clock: **3:56**
